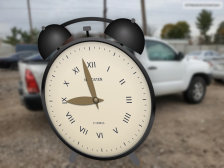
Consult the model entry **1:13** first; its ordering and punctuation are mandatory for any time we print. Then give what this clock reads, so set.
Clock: **8:58**
